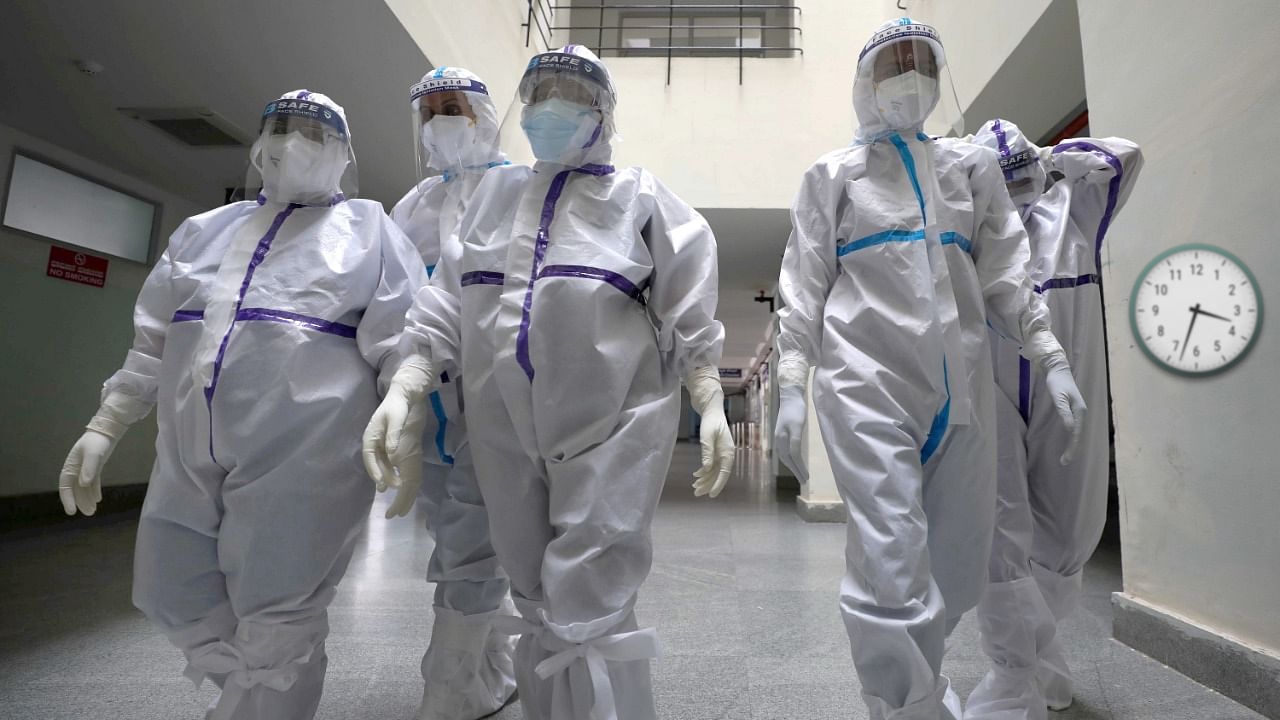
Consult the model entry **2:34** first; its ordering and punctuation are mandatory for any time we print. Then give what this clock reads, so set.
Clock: **3:33**
